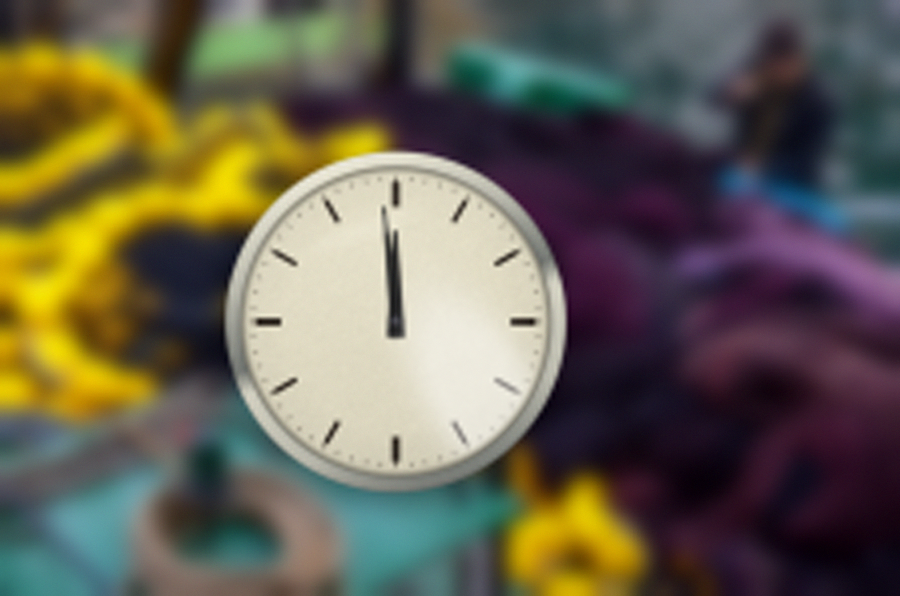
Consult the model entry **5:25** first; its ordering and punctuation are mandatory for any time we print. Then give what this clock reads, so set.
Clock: **11:59**
